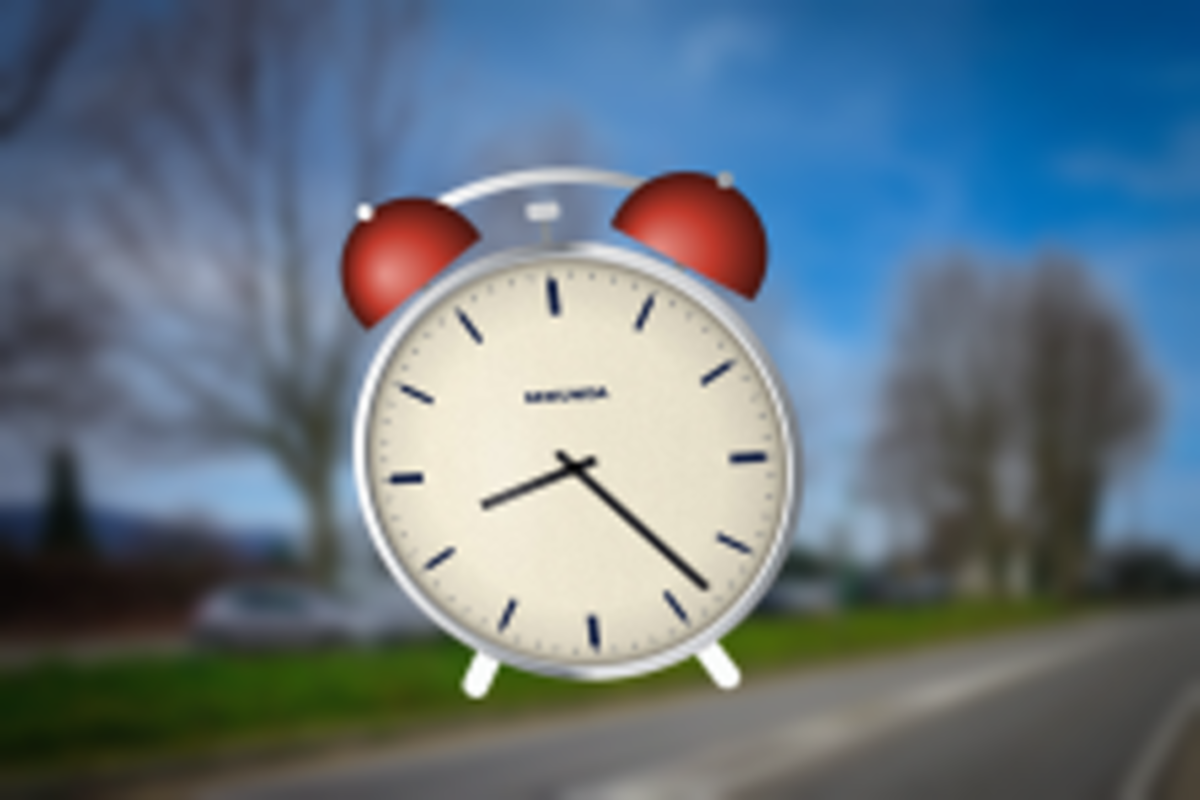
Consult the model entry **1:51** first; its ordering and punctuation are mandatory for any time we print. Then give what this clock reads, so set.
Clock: **8:23**
